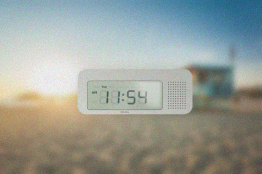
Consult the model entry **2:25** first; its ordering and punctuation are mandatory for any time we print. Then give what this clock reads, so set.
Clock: **11:54**
